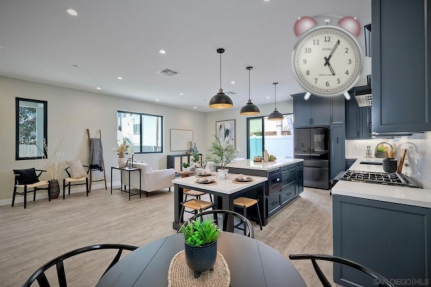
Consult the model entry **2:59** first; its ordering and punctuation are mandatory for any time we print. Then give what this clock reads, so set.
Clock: **5:05**
